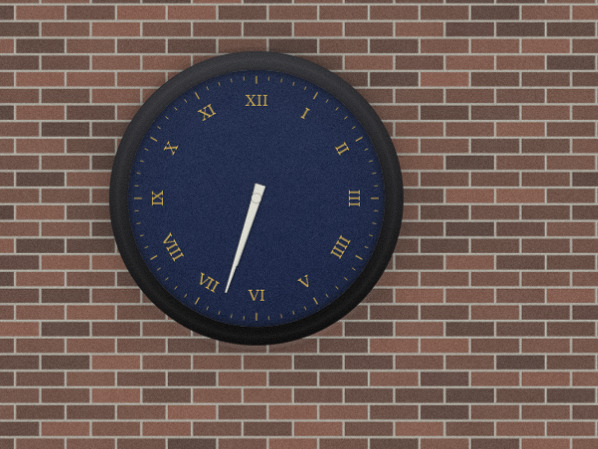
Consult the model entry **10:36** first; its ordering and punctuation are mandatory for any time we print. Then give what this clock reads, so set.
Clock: **6:33**
